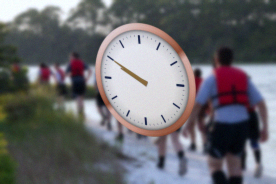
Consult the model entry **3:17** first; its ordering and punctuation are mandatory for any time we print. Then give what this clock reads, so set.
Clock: **9:50**
